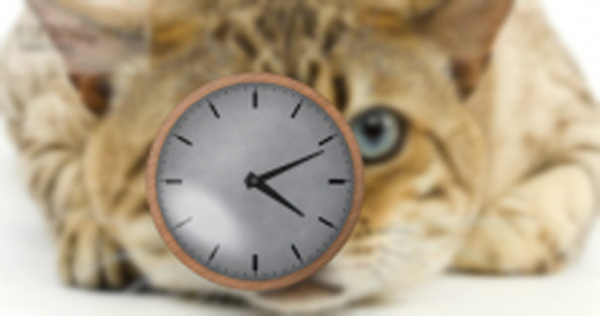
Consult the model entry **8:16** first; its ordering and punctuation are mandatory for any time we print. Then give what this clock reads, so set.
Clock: **4:11**
